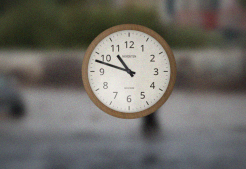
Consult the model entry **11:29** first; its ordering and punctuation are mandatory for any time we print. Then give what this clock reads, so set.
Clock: **10:48**
